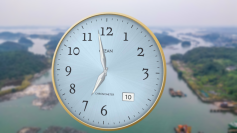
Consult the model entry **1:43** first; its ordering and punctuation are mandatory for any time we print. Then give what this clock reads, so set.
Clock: **6:58**
